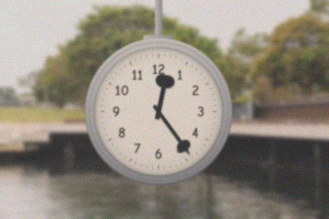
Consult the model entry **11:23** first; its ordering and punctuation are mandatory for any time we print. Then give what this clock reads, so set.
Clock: **12:24**
